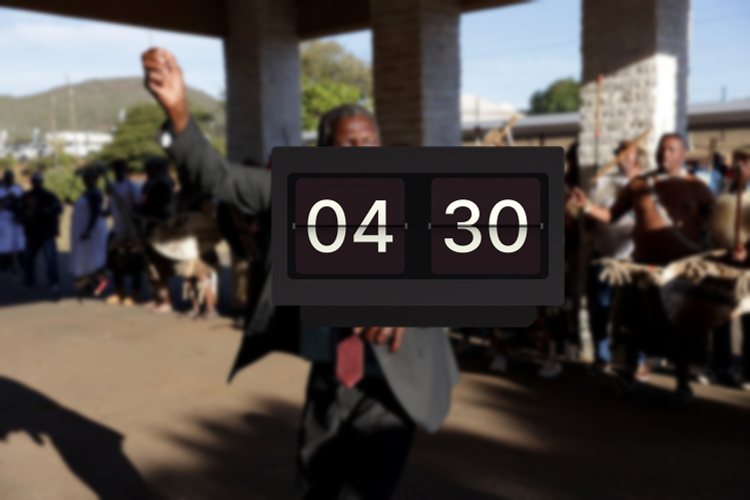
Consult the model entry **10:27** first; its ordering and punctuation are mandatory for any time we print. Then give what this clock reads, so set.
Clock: **4:30**
